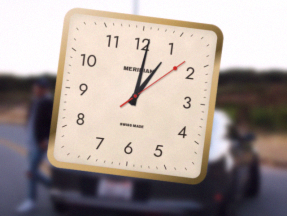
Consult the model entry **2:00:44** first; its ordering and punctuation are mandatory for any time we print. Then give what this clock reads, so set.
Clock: **1:01:08**
